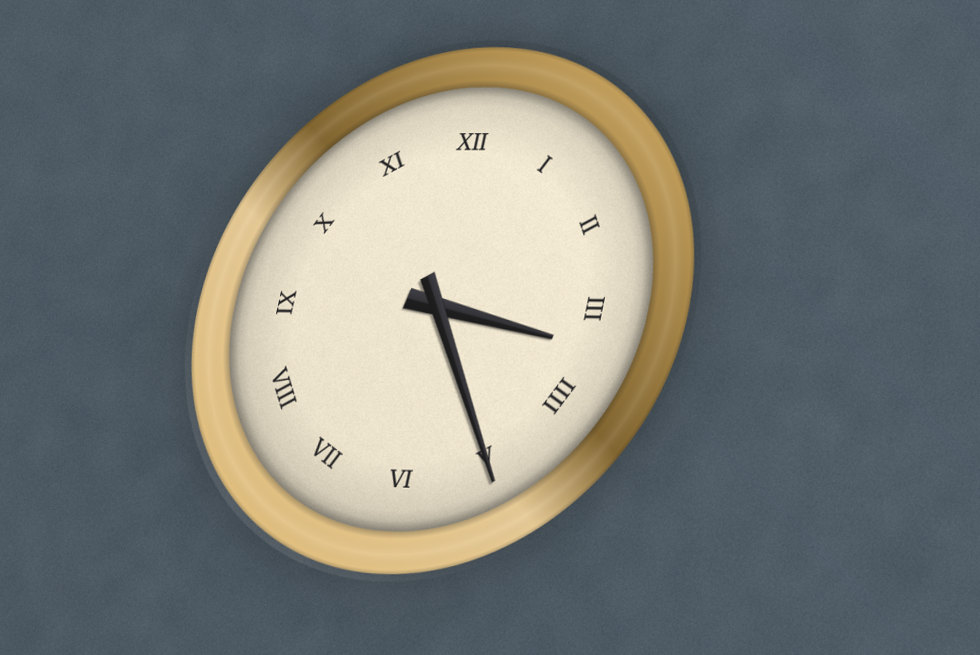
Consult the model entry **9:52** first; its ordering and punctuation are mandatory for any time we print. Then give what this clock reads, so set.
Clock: **3:25**
